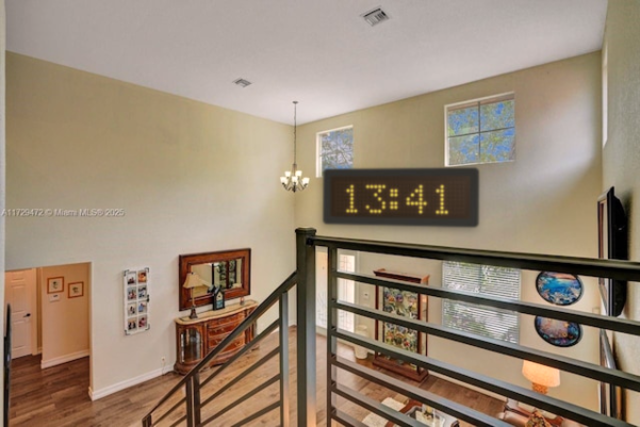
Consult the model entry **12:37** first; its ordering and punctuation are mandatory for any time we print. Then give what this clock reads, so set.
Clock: **13:41**
